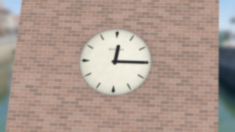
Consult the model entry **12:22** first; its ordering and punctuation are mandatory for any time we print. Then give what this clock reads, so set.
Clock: **12:15**
